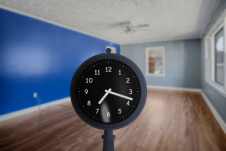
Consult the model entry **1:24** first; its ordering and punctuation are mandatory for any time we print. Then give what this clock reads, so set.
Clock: **7:18**
